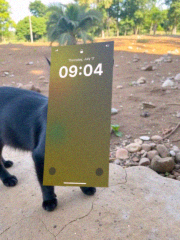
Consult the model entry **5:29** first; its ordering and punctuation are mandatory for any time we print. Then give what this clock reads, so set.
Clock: **9:04**
